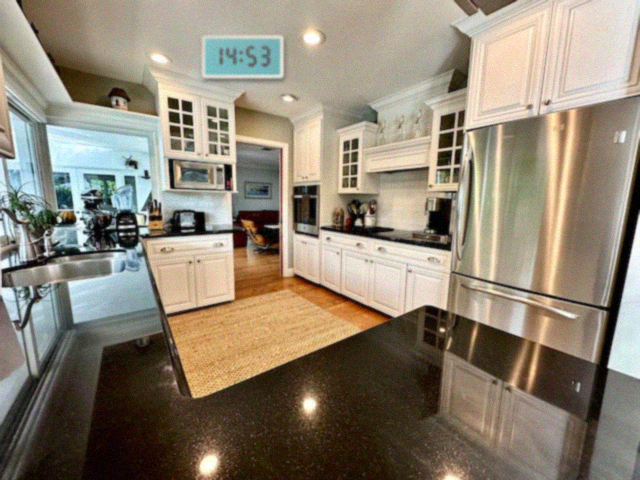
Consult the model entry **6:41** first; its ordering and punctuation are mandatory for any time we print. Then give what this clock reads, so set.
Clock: **14:53**
